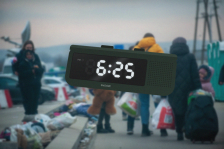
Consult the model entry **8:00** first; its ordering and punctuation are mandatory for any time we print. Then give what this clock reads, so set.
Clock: **6:25**
